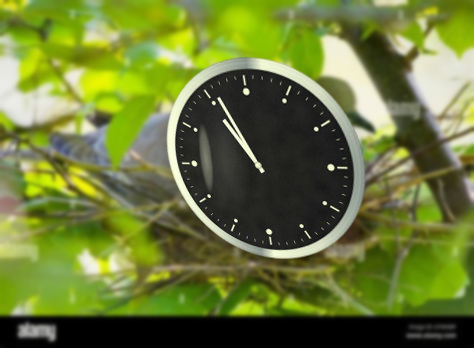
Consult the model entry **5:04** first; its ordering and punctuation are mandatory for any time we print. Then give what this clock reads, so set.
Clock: **10:56**
